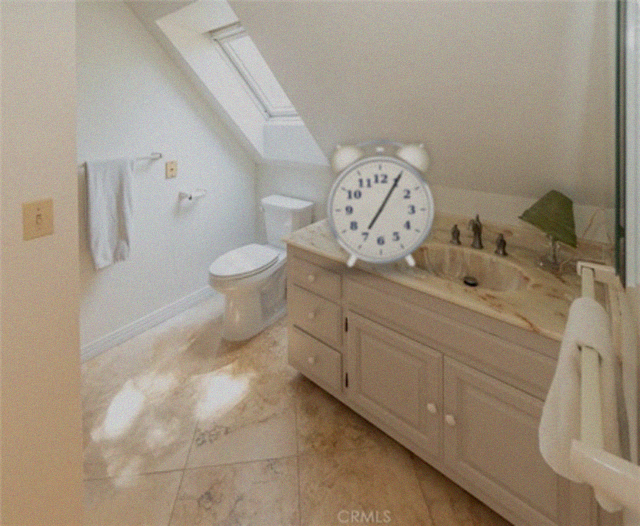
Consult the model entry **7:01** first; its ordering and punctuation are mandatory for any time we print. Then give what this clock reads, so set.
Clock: **7:05**
